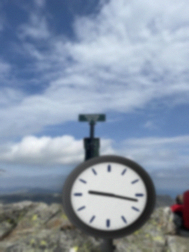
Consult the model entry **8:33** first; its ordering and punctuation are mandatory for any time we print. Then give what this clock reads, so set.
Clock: **9:17**
